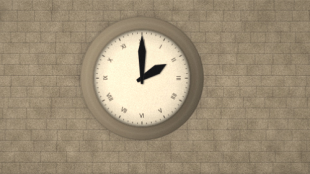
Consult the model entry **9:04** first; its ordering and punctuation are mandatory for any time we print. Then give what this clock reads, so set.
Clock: **2:00**
